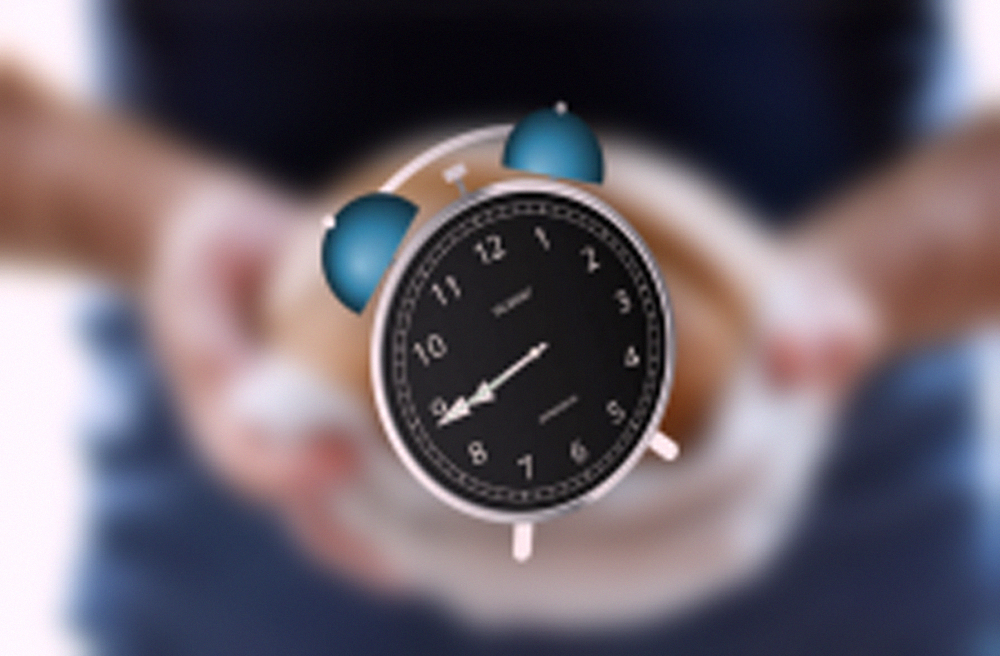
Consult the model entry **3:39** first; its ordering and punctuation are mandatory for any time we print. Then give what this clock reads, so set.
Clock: **8:44**
